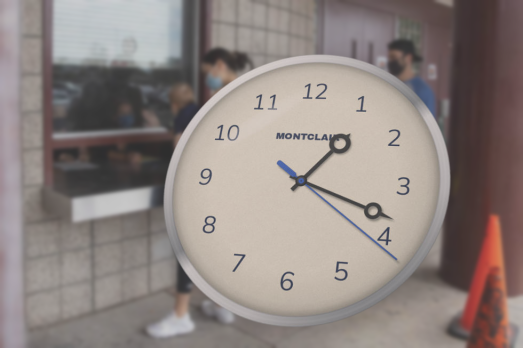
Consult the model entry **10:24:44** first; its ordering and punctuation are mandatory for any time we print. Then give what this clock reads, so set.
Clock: **1:18:21**
